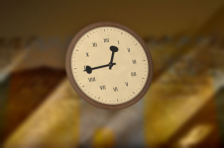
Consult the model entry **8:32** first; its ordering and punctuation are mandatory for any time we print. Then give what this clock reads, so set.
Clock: **12:44**
